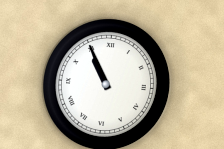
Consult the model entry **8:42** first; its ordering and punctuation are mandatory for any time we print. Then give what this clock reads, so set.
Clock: **10:55**
